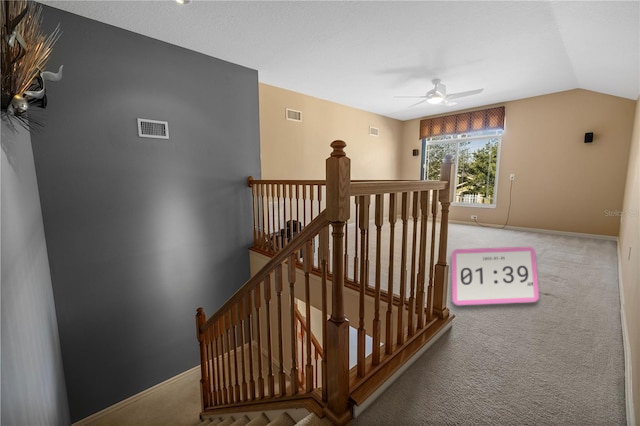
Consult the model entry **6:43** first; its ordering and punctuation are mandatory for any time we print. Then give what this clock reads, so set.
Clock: **1:39**
